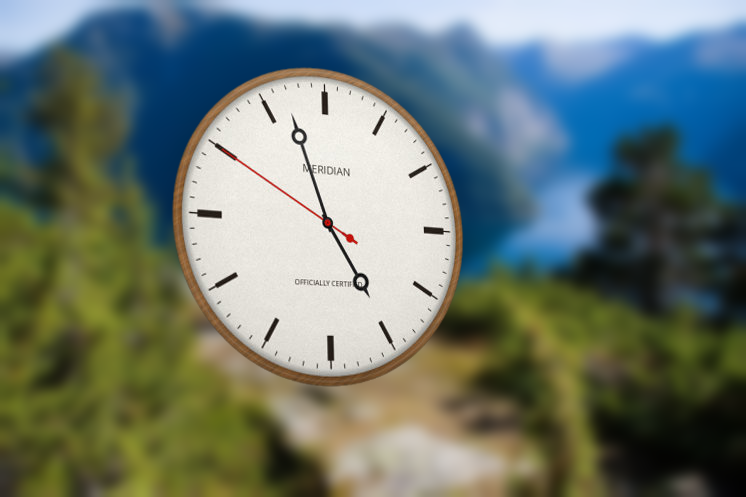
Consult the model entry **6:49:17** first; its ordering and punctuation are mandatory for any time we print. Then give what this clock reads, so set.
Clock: **4:56:50**
